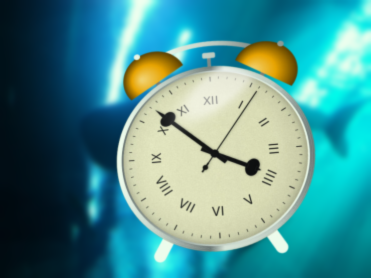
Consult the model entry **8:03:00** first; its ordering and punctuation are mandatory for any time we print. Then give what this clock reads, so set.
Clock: **3:52:06**
